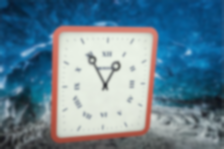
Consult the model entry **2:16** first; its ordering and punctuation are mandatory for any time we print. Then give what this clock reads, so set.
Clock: **12:55**
